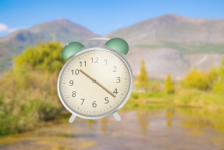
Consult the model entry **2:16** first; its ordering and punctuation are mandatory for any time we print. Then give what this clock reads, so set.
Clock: **10:22**
